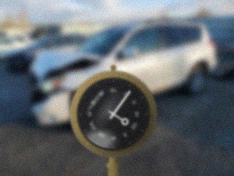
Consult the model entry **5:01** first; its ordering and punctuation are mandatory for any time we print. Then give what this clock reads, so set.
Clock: **4:06**
